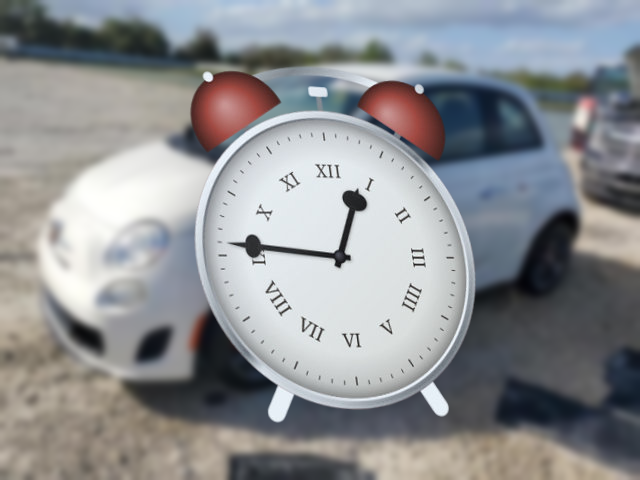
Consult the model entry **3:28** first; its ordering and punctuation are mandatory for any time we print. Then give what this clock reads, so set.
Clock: **12:46**
